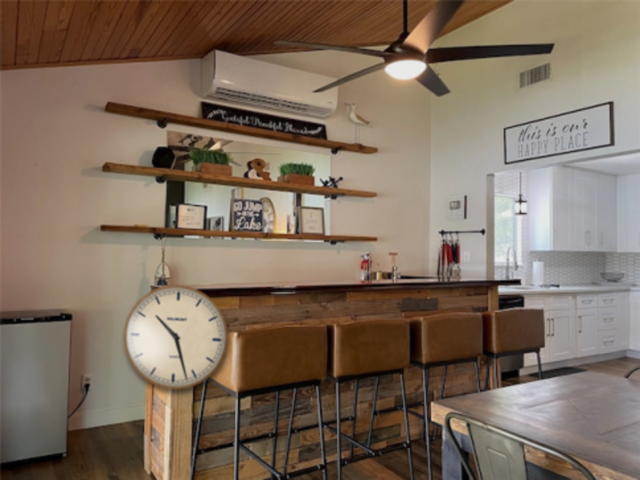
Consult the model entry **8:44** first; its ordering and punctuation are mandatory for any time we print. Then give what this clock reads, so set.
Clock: **10:27**
